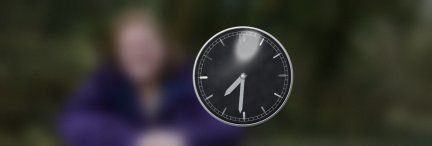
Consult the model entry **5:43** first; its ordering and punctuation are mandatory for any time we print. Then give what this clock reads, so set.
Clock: **7:31**
